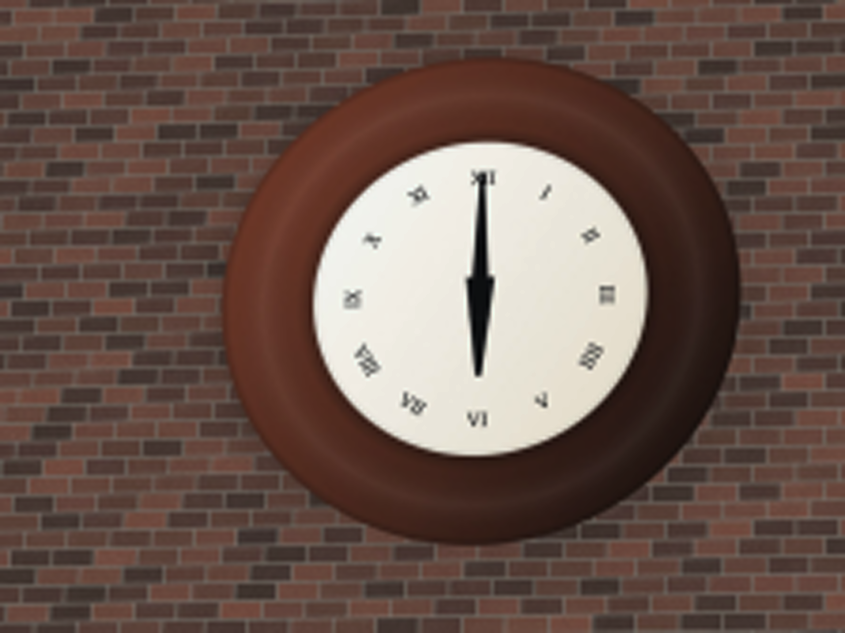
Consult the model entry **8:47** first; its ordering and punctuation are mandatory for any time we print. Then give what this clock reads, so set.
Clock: **6:00**
